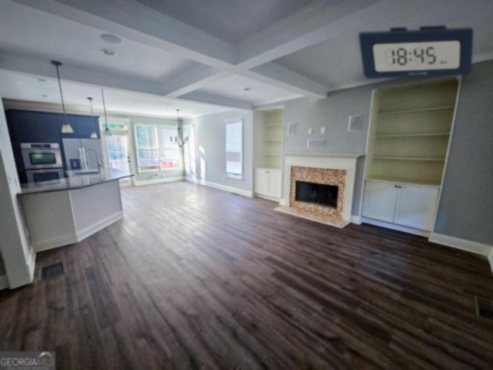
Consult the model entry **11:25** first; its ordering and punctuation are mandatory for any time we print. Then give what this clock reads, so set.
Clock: **18:45**
